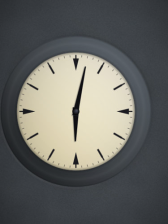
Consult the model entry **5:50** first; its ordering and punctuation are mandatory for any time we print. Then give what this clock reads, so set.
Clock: **6:02**
